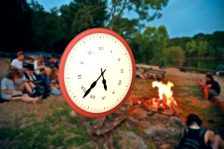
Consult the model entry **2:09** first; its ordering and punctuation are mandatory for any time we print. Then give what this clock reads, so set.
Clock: **5:38**
